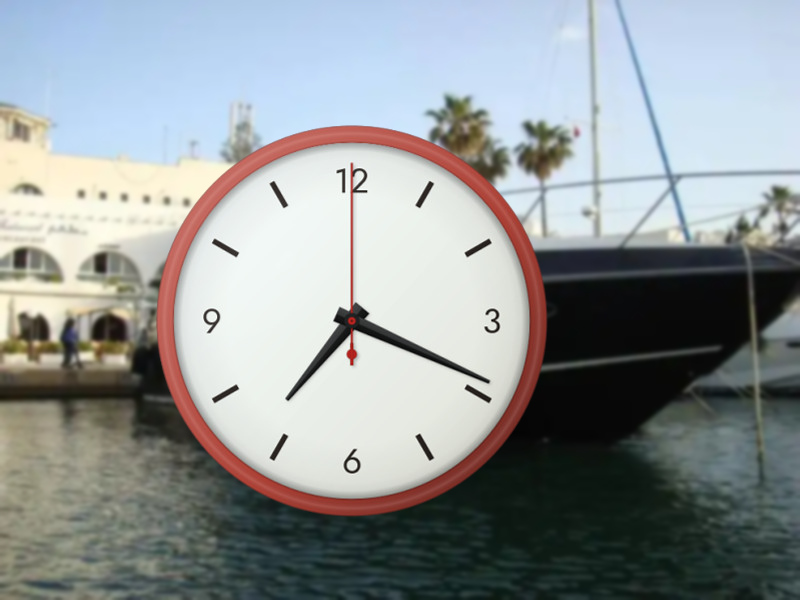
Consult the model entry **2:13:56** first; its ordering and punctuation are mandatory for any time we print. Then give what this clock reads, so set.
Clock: **7:19:00**
